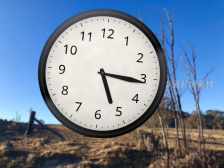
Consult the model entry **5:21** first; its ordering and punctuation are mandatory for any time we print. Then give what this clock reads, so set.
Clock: **5:16**
